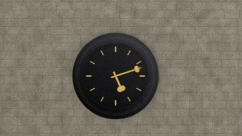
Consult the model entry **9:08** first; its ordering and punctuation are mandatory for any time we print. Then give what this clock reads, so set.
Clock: **5:12**
